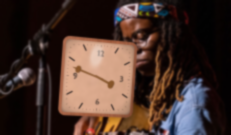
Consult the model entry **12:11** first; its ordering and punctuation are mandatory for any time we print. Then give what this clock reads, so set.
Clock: **3:48**
